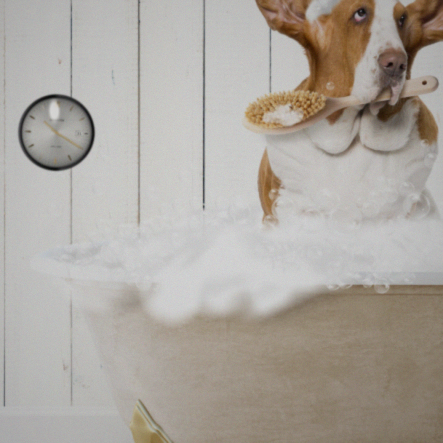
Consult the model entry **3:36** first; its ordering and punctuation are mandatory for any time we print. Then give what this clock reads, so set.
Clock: **10:20**
